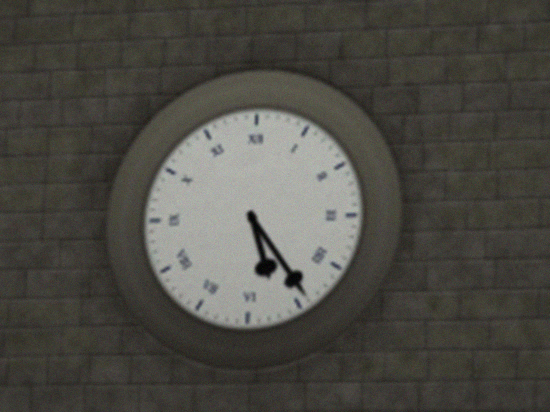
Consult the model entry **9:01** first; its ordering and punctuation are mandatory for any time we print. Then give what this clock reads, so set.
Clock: **5:24**
